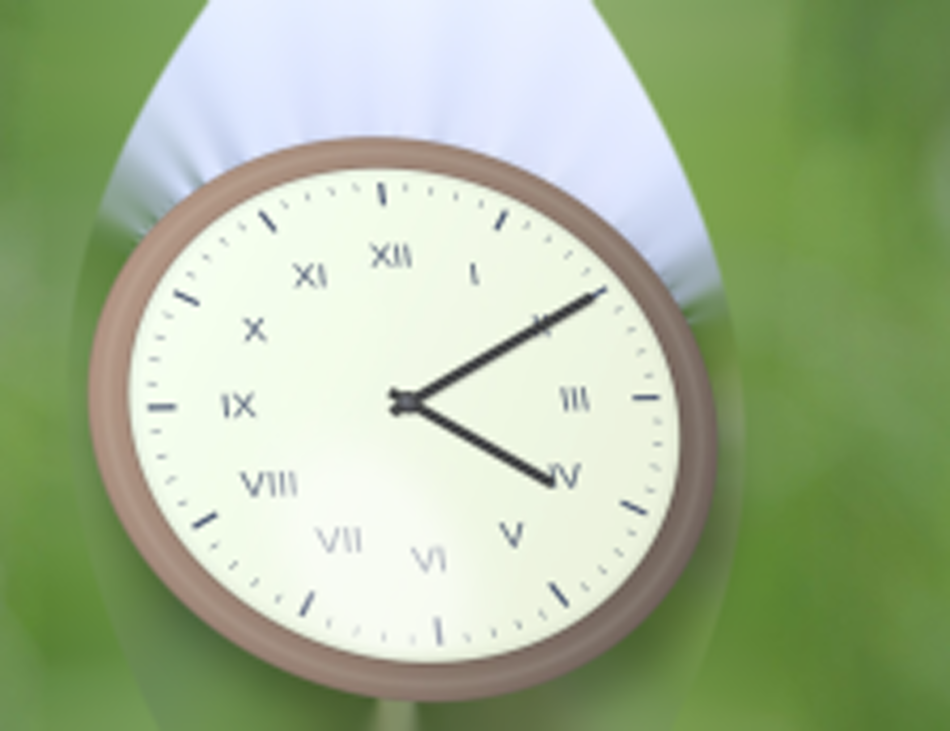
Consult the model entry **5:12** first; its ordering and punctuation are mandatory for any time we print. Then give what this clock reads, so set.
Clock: **4:10**
